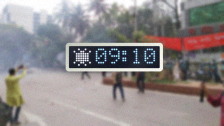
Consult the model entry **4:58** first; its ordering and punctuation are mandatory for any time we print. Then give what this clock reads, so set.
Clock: **9:10**
